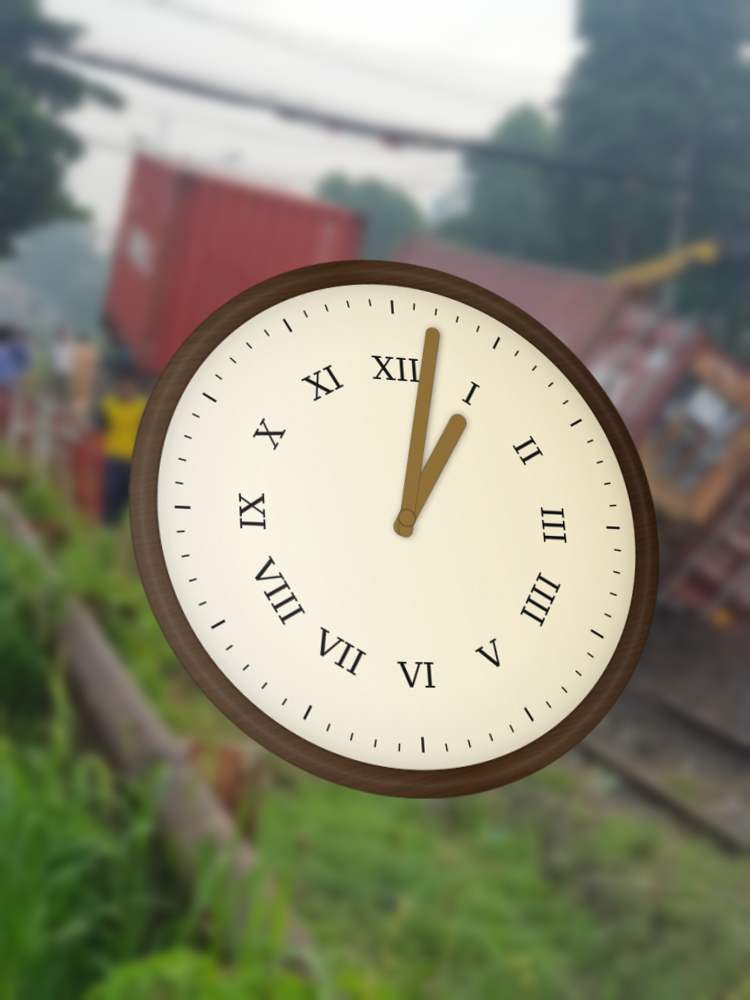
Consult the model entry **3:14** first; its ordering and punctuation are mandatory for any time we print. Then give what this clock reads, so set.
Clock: **1:02**
